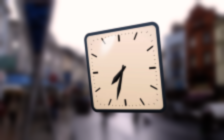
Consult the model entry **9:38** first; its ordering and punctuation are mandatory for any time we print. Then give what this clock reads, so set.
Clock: **7:33**
